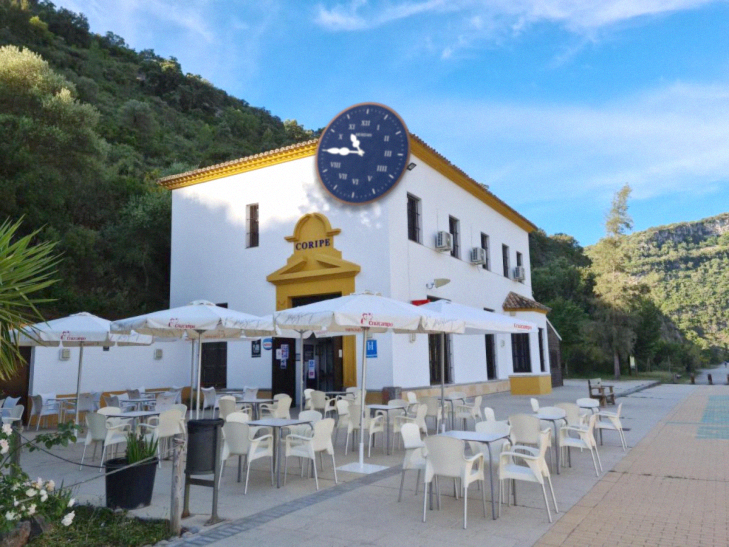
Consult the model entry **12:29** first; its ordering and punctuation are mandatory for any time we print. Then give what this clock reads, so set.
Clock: **10:45**
